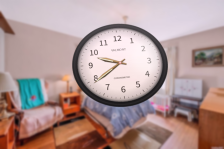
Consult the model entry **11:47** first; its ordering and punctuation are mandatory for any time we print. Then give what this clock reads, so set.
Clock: **9:39**
